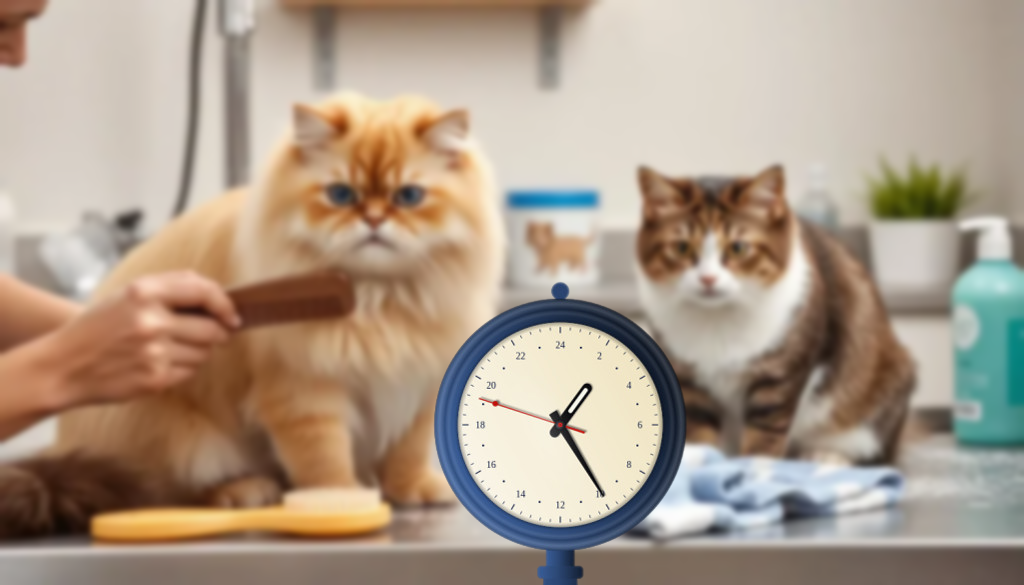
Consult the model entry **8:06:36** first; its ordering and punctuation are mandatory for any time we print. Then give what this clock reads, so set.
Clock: **2:24:48**
